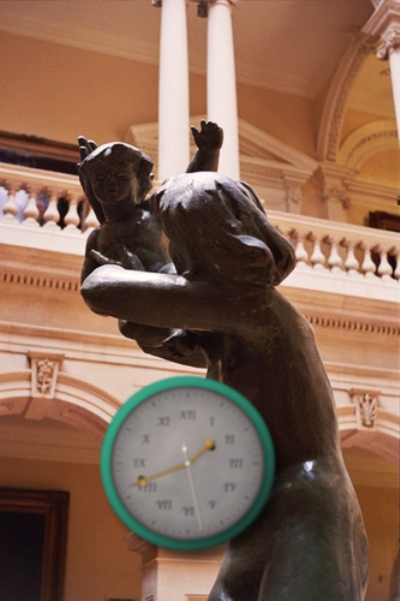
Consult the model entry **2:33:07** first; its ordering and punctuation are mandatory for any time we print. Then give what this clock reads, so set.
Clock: **1:41:28**
